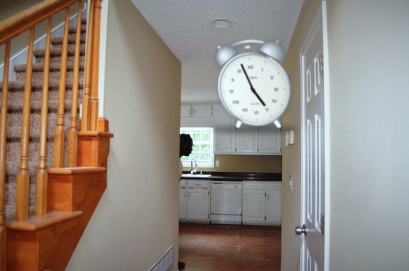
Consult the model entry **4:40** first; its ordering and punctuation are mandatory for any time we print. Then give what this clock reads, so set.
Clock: **4:57**
